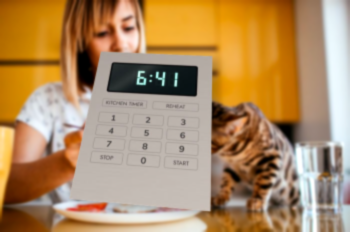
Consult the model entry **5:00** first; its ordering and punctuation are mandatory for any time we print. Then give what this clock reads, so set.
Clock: **6:41**
